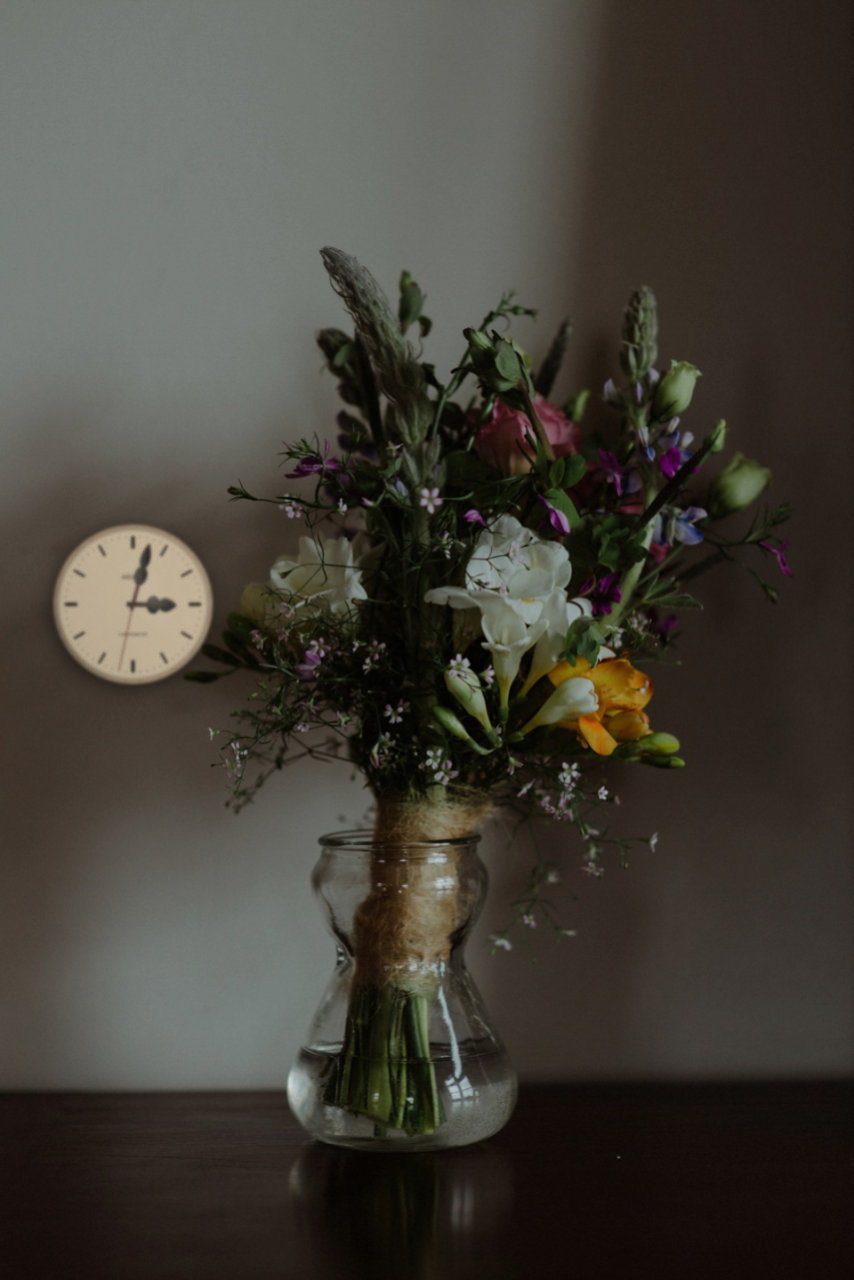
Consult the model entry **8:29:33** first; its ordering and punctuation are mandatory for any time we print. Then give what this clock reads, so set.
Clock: **3:02:32**
